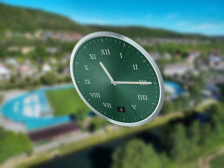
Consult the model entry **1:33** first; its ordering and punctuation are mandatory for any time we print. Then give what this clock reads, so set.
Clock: **11:15**
